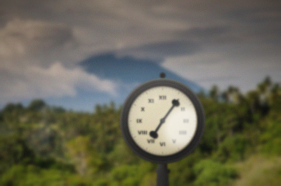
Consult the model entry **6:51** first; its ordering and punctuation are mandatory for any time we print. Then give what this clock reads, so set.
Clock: **7:06**
